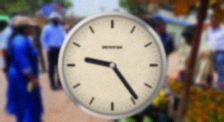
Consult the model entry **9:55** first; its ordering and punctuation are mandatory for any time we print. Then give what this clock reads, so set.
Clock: **9:24**
